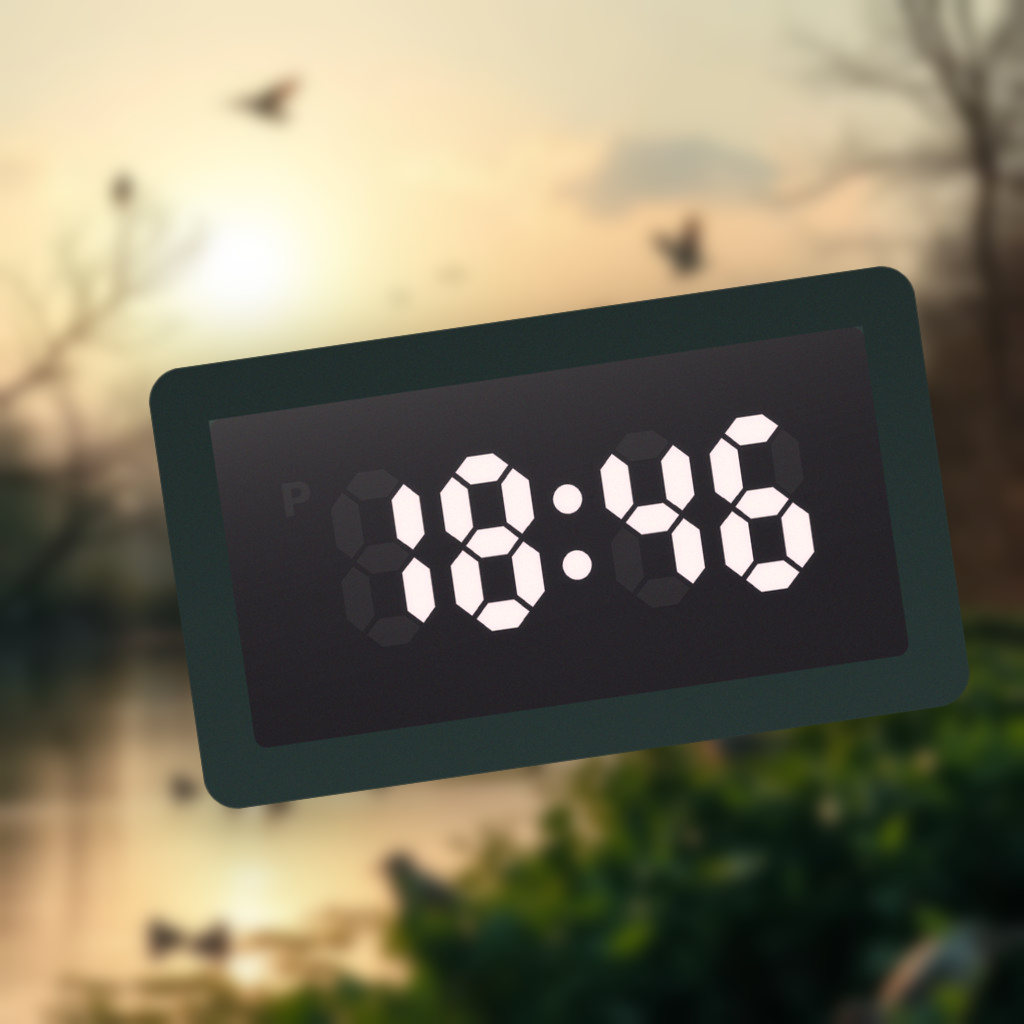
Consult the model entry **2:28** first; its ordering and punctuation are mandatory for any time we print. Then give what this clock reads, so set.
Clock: **18:46**
